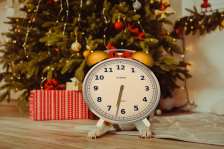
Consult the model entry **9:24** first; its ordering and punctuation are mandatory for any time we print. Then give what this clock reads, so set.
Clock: **6:32**
